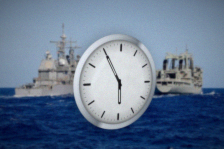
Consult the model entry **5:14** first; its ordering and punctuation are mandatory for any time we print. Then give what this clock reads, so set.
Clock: **5:55**
